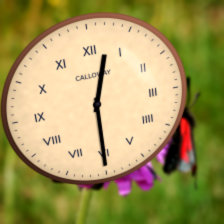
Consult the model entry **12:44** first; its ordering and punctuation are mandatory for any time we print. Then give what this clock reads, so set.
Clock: **12:30**
